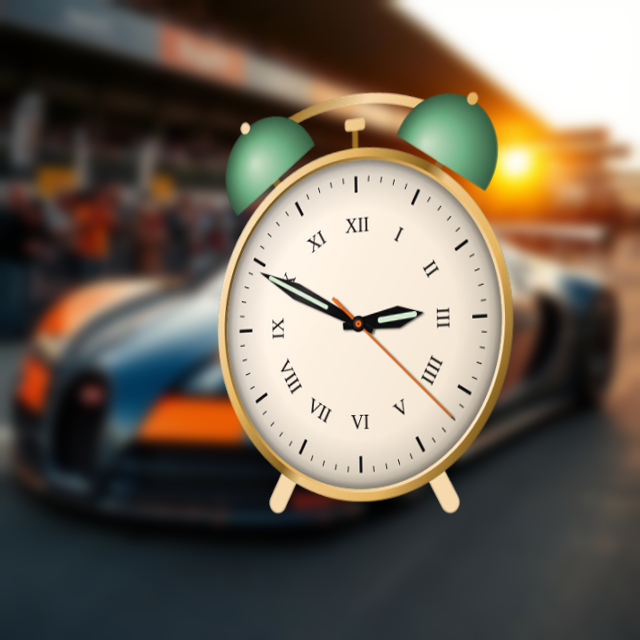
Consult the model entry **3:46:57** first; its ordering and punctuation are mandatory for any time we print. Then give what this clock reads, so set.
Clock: **2:49:22**
